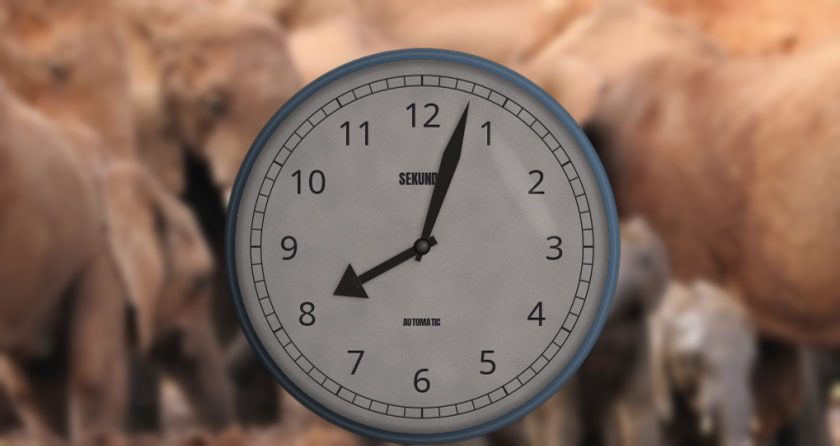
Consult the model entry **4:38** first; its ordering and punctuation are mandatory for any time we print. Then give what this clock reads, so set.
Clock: **8:03**
